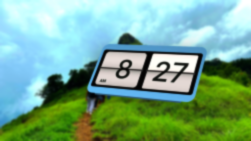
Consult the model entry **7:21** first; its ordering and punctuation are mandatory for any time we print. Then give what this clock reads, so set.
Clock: **8:27**
